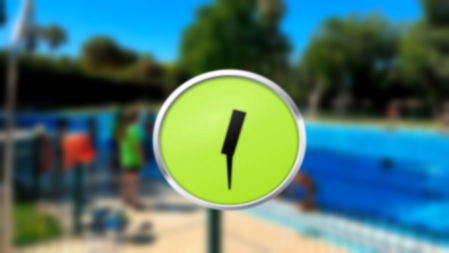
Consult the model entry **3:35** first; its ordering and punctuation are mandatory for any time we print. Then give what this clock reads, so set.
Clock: **12:30**
